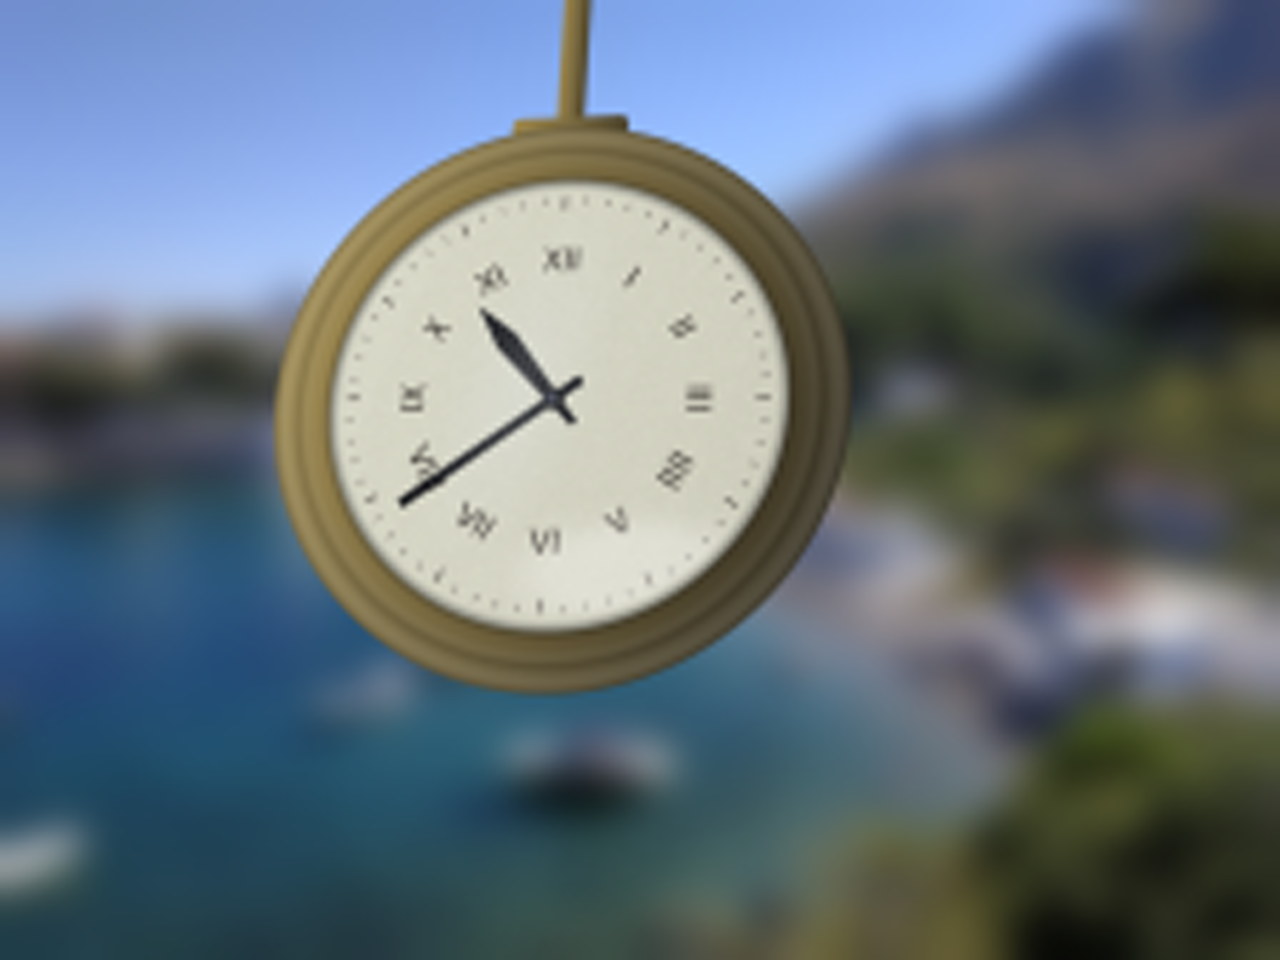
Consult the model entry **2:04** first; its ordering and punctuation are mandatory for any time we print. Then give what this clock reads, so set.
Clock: **10:39**
